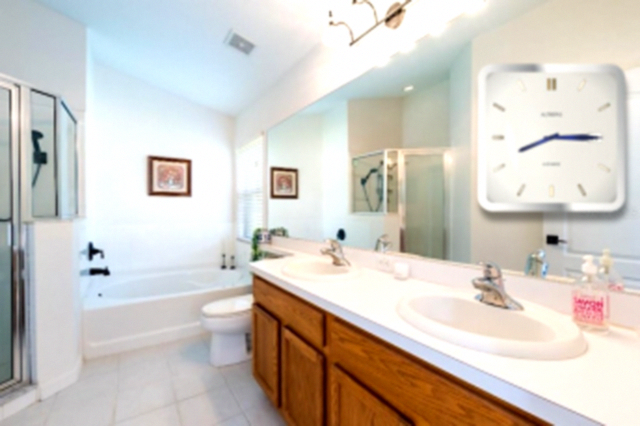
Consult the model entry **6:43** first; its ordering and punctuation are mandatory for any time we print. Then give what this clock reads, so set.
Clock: **8:15**
